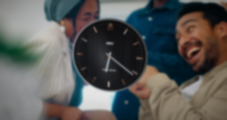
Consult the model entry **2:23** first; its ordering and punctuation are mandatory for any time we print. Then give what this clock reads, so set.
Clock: **6:21**
